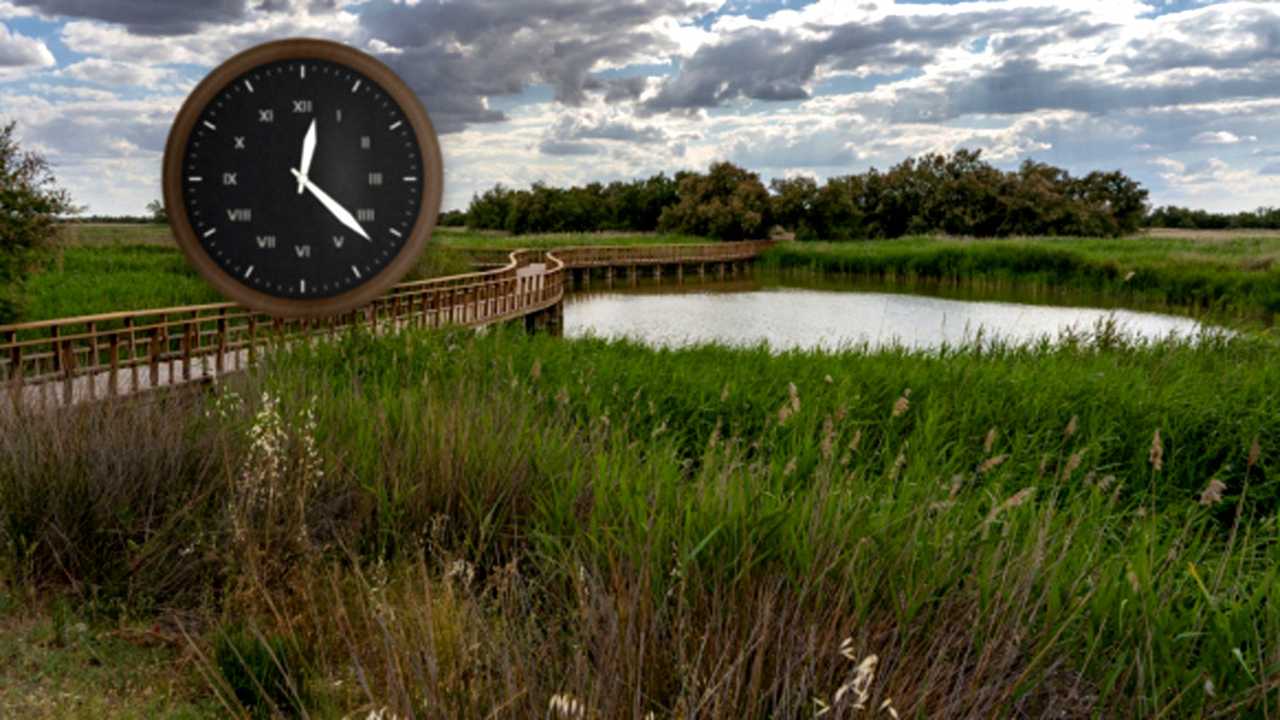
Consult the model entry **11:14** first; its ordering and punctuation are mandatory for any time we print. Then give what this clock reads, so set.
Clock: **12:22**
